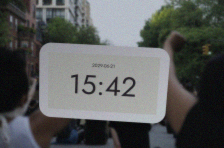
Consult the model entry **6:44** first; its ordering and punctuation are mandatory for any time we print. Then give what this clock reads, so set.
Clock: **15:42**
